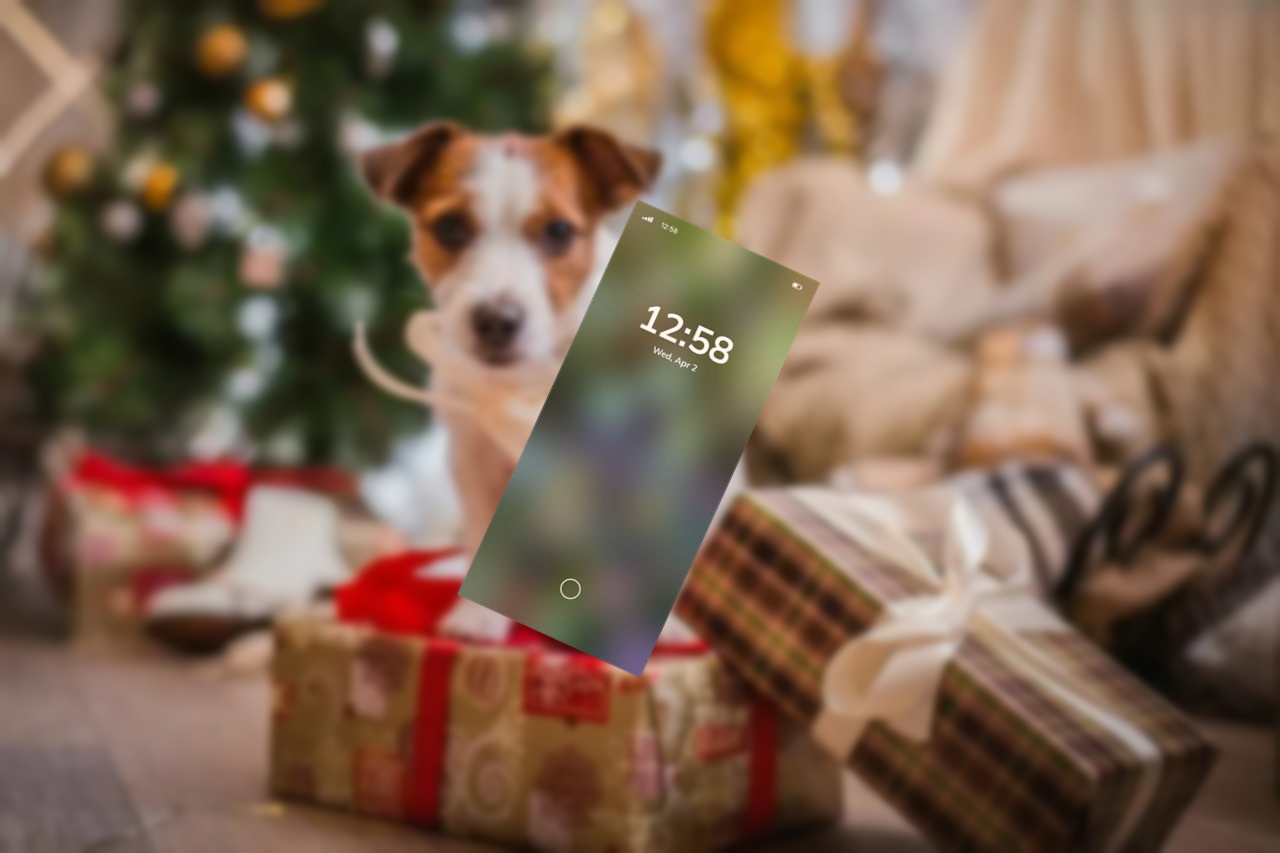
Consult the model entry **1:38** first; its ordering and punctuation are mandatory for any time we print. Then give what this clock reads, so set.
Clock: **12:58**
